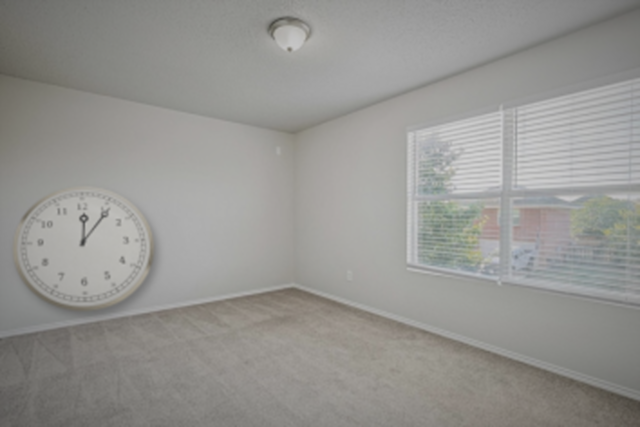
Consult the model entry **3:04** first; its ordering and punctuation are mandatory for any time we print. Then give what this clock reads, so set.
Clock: **12:06**
